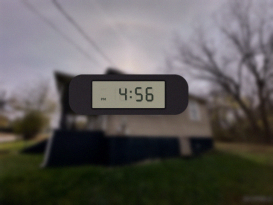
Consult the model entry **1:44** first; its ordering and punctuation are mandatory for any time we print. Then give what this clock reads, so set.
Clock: **4:56**
